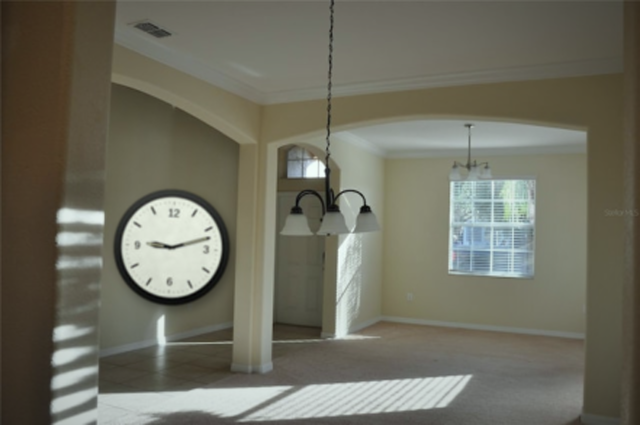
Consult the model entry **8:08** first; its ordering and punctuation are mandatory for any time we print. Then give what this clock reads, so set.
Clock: **9:12**
